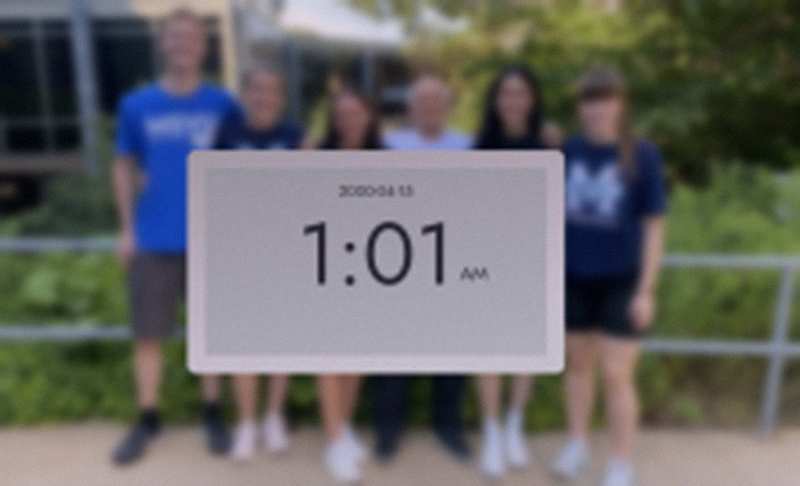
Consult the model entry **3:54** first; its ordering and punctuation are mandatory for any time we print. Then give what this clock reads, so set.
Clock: **1:01**
